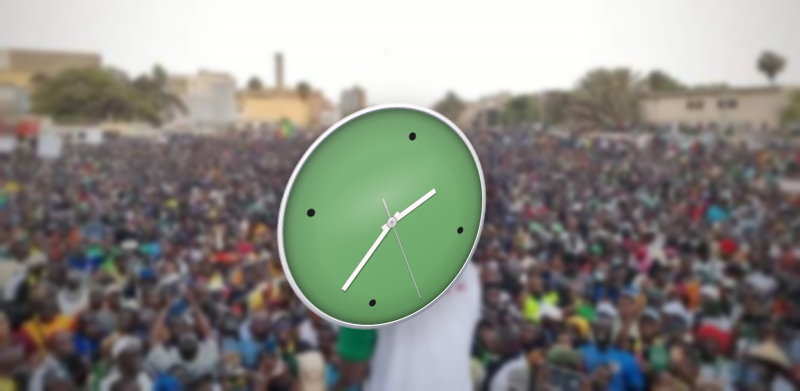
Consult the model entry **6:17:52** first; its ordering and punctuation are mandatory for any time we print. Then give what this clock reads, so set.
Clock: **1:34:24**
